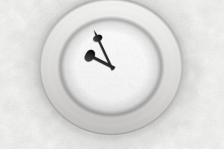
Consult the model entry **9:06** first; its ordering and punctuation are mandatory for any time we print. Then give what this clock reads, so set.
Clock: **9:56**
